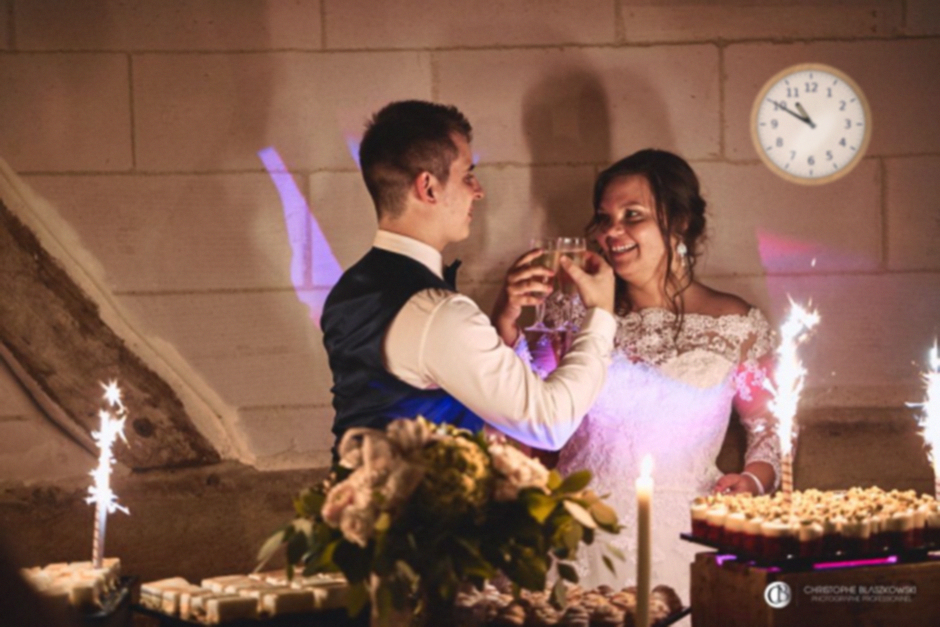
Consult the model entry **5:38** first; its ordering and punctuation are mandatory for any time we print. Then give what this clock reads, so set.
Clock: **10:50**
